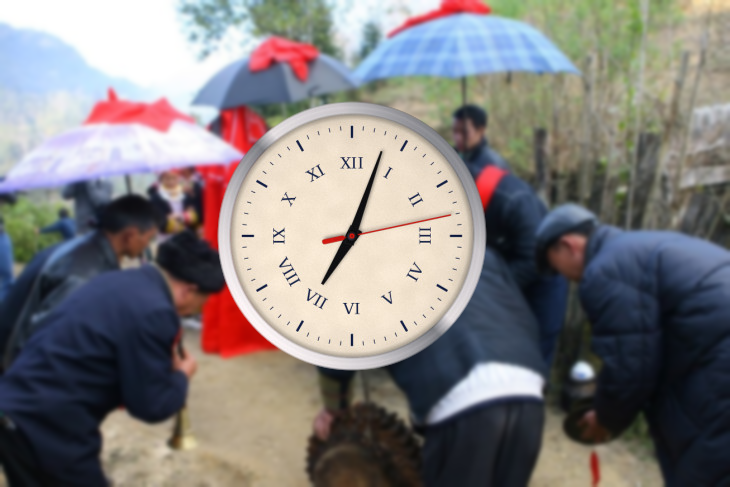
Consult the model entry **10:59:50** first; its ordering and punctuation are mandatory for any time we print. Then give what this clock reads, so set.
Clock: **7:03:13**
